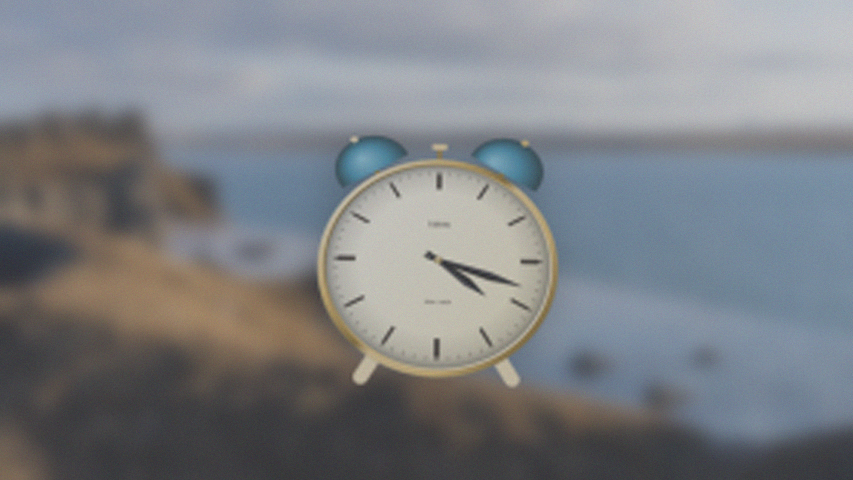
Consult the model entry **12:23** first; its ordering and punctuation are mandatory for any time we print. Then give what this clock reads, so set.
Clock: **4:18**
